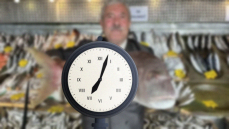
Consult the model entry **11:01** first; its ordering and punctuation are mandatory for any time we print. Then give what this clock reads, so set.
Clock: **7:03**
